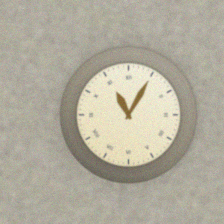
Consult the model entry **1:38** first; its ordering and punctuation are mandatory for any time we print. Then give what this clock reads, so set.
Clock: **11:05**
